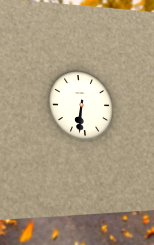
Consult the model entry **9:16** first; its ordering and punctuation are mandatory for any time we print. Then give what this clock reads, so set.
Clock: **6:32**
